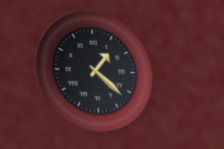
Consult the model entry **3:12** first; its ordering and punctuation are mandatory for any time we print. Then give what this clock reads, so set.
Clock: **1:22**
